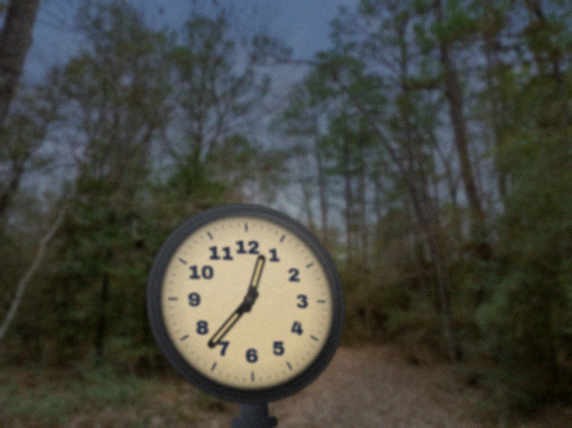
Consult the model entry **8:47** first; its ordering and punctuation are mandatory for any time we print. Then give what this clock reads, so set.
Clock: **12:37**
